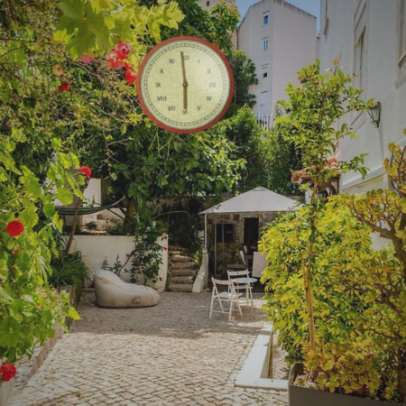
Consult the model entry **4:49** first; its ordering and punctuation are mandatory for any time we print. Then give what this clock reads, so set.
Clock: **5:59**
